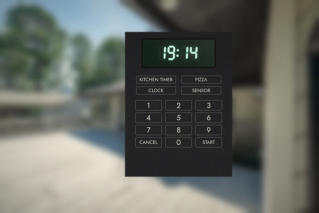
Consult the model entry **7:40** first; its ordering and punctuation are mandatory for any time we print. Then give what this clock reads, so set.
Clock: **19:14**
